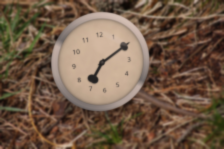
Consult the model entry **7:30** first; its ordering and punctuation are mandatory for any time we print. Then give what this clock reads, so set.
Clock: **7:10**
